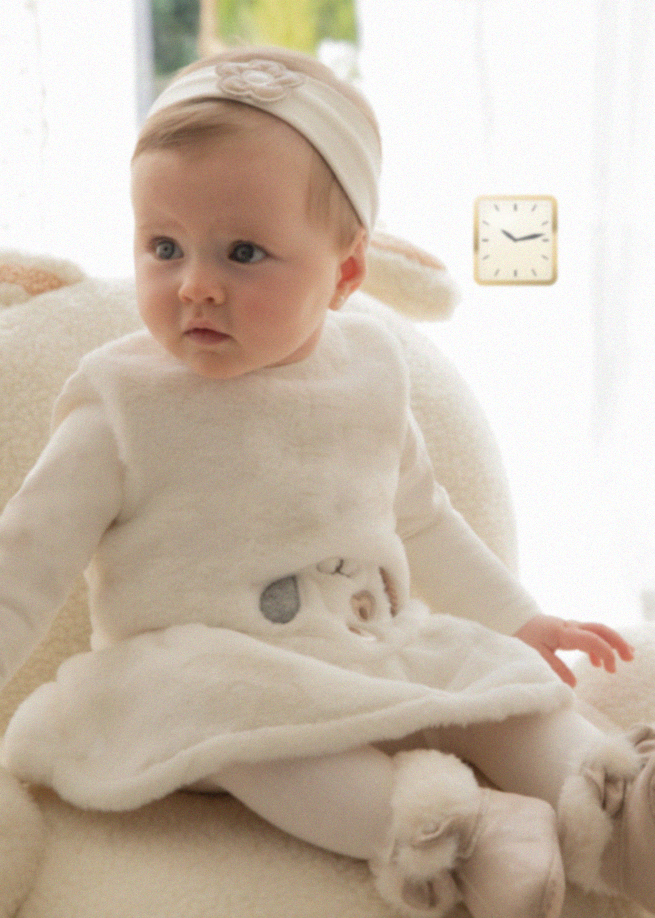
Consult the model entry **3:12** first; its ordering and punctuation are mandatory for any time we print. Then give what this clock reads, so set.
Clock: **10:13**
